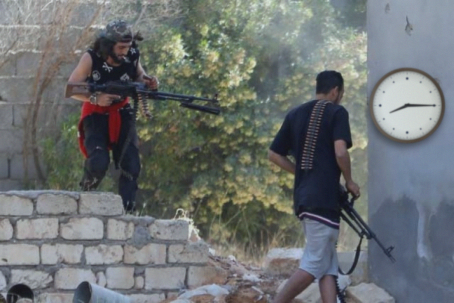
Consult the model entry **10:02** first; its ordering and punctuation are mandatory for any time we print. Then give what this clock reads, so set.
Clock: **8:15**
